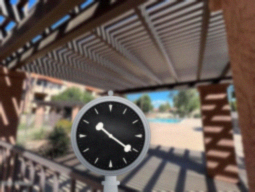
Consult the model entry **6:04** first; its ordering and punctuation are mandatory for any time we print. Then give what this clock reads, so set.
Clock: **10:21**
